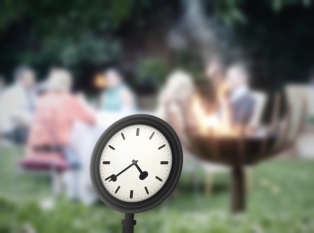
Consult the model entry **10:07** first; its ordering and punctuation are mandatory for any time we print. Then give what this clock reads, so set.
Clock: **4:39**
